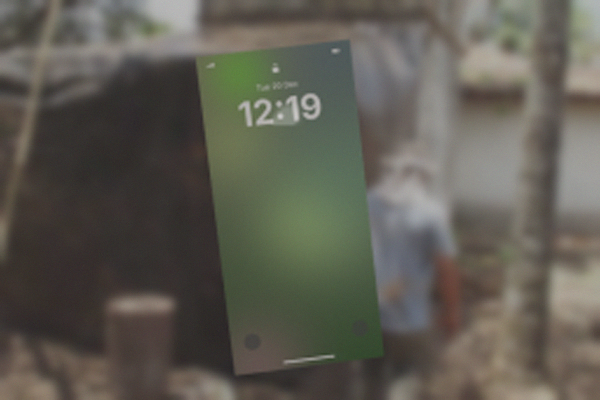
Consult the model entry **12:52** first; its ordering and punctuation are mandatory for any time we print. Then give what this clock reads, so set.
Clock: **12:19**
